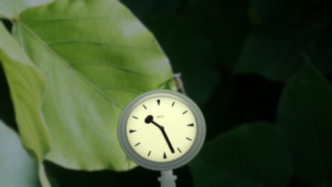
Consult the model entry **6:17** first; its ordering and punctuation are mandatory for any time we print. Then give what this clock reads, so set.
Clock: **10:27**
